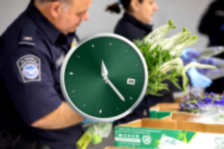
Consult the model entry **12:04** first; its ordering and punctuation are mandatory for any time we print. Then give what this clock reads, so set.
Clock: **11:22**
